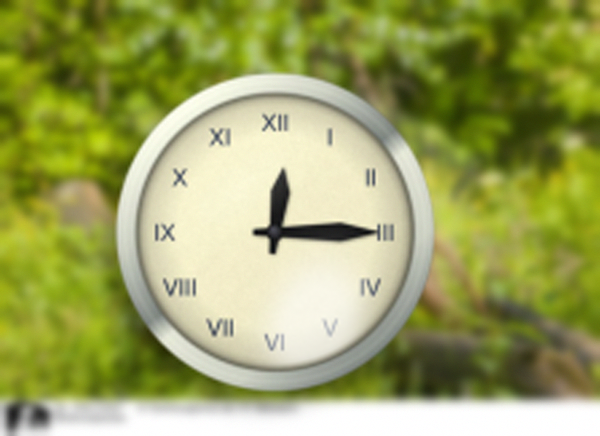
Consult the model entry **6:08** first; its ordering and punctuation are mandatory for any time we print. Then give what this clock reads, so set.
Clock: **12:15**
